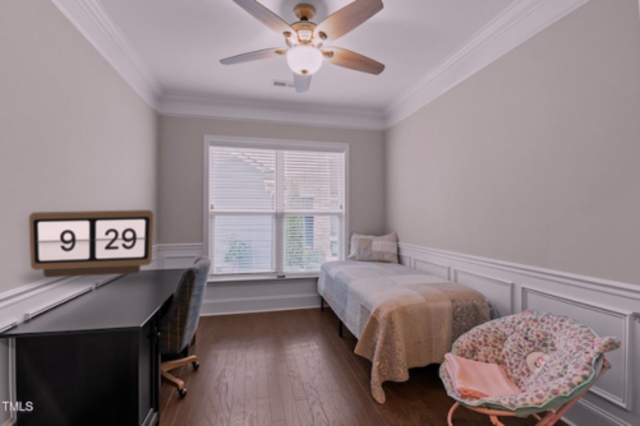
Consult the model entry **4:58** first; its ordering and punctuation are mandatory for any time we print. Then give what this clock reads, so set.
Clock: **9:29**
